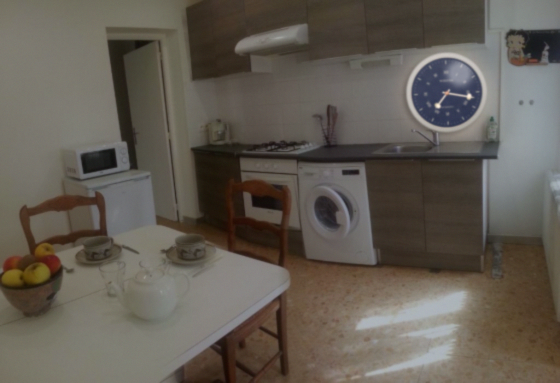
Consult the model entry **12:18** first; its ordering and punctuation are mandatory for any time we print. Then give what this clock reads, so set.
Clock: **7:17**
